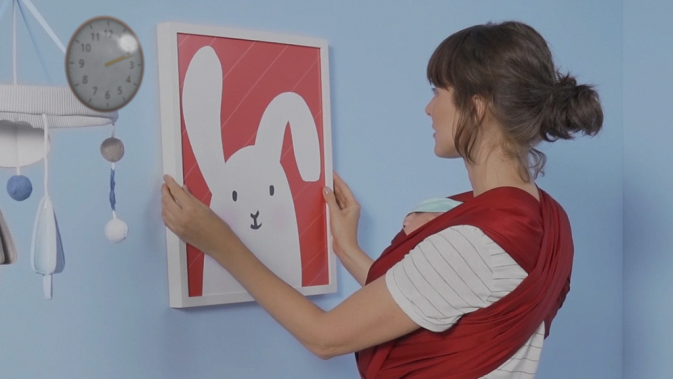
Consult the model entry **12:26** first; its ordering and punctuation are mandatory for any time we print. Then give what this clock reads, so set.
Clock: **2:12**
